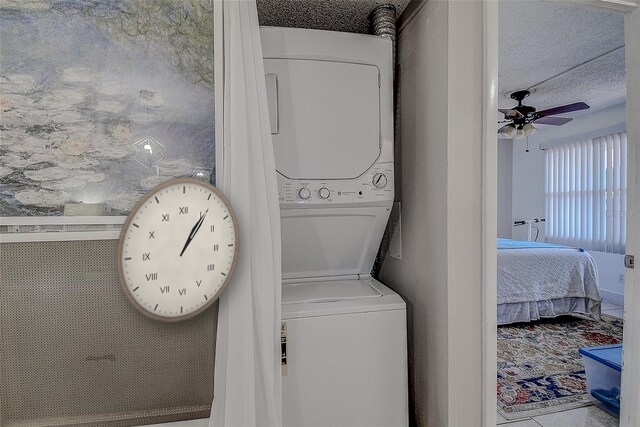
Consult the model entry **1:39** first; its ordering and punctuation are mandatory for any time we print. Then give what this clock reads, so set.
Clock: **1:06**
